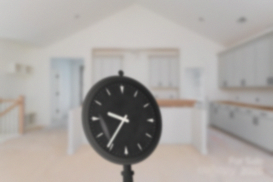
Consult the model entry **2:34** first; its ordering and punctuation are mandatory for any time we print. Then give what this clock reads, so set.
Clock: **9:36**
